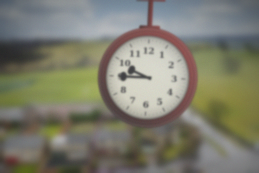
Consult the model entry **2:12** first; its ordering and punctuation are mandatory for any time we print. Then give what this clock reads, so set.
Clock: **9:45**
